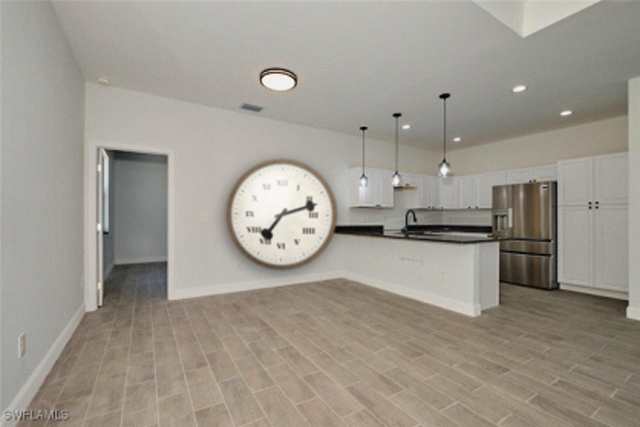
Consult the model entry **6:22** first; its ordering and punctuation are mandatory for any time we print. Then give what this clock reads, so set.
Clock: **7:12**
